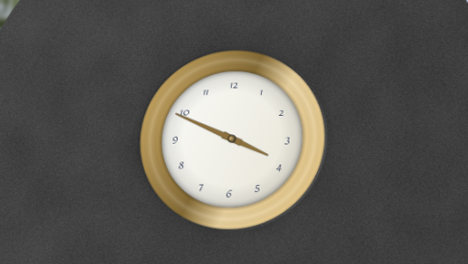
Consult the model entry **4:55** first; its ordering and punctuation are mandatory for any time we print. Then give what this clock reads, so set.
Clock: **3:49**
